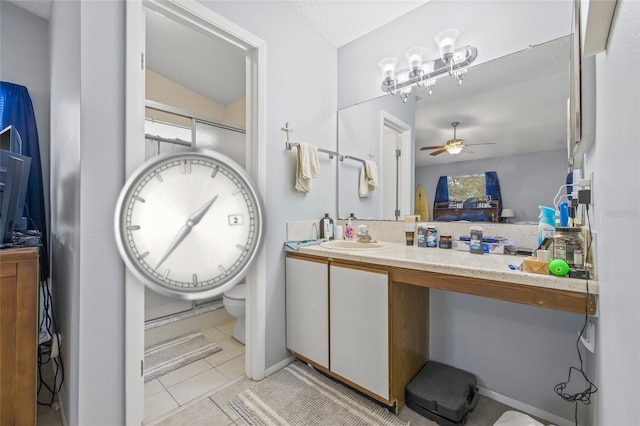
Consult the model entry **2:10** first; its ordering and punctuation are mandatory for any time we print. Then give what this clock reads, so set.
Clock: **1:37**
